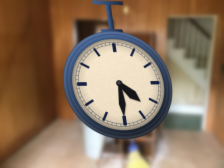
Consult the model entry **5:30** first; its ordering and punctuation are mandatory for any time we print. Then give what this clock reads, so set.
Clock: **4:30**
